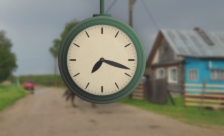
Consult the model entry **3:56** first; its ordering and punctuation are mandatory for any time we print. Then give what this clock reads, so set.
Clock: **7:18**
